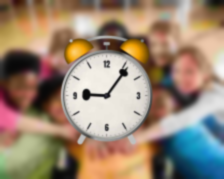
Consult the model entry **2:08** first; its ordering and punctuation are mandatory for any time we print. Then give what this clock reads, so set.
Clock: **9:06**
